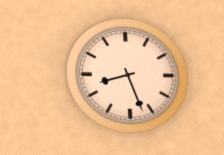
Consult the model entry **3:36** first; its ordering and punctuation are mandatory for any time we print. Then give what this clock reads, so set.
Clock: **8:27**
